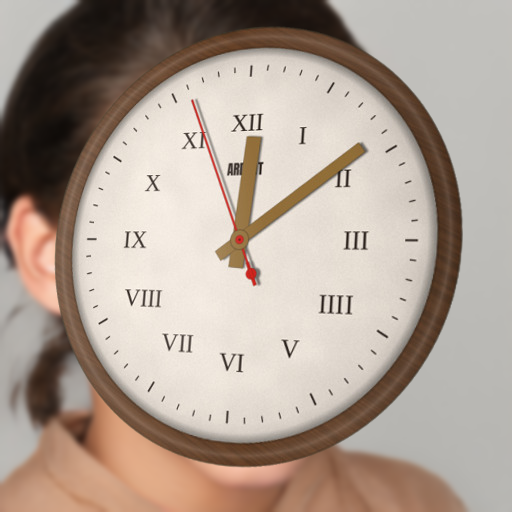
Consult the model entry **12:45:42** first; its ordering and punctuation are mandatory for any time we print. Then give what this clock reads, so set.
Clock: **12:08:56**
